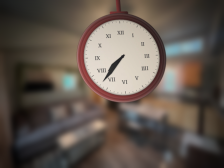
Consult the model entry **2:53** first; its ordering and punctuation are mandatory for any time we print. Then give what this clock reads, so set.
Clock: **7:37**
